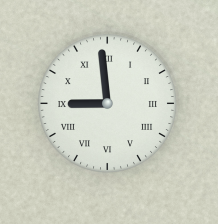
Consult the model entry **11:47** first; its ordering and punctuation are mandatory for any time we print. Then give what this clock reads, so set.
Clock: **8:59**
